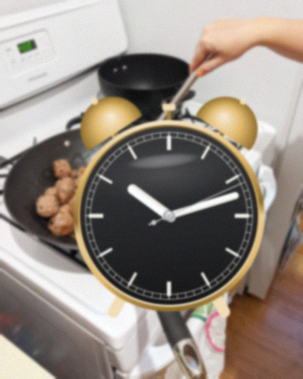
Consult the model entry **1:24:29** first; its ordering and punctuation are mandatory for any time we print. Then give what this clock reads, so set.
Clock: **10:12:11**
